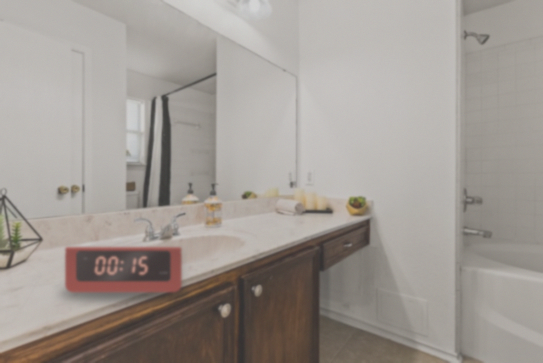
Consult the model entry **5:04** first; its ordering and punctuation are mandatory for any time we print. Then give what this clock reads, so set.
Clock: **0:15**
